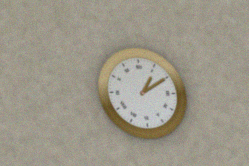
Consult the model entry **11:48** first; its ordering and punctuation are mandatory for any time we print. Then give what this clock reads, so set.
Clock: **1:10**
